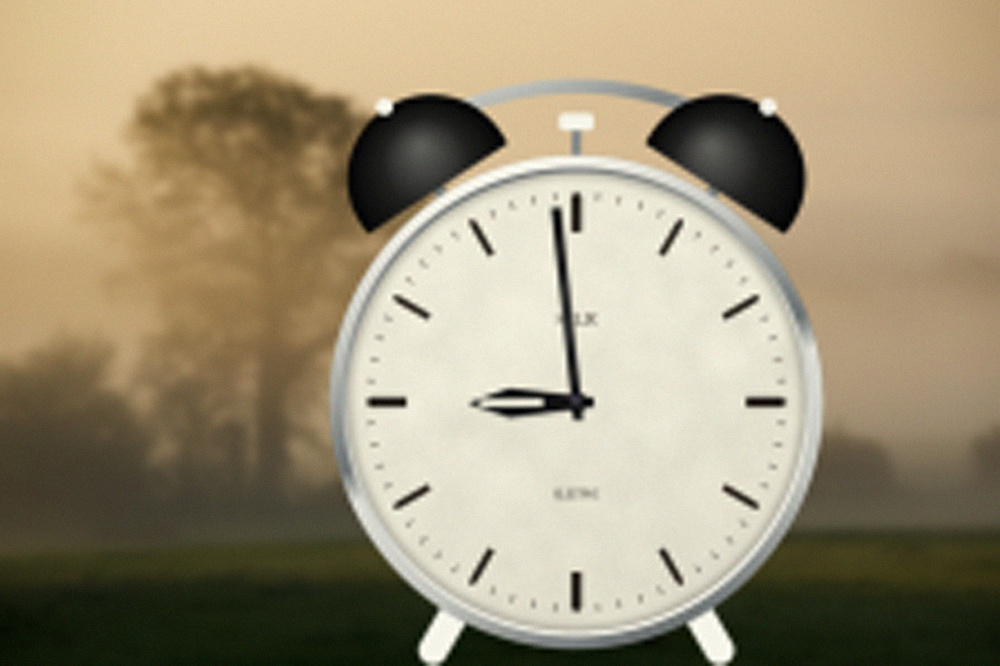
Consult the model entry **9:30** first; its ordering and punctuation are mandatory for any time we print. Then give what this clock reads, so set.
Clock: **8:59**
